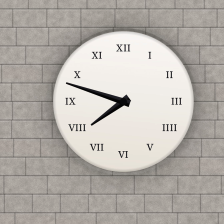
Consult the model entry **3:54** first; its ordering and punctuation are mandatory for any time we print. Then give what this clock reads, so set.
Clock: **7:48**
